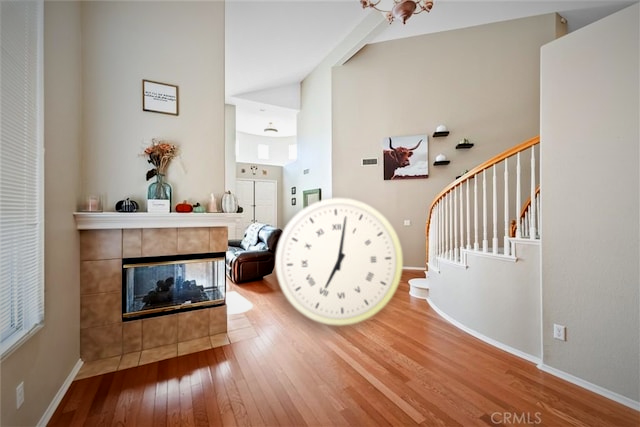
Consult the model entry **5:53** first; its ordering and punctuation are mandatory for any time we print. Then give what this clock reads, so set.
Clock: **7:02**
